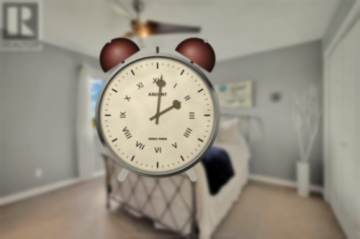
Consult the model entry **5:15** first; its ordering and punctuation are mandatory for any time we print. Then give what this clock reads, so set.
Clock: **2:01**
